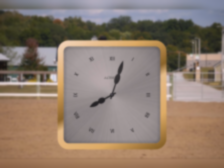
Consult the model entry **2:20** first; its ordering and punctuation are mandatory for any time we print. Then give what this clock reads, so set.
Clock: **8:03**
